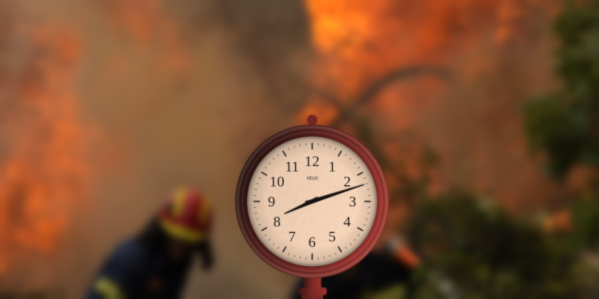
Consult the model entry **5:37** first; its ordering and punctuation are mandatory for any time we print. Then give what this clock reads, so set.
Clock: **8:12**
